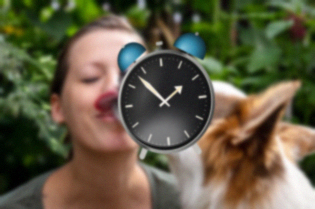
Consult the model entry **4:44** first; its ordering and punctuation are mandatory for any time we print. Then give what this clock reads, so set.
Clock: **1:53**
